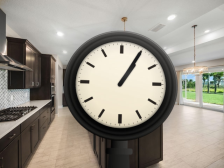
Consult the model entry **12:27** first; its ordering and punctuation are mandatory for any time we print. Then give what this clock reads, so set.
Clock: **1:05**
